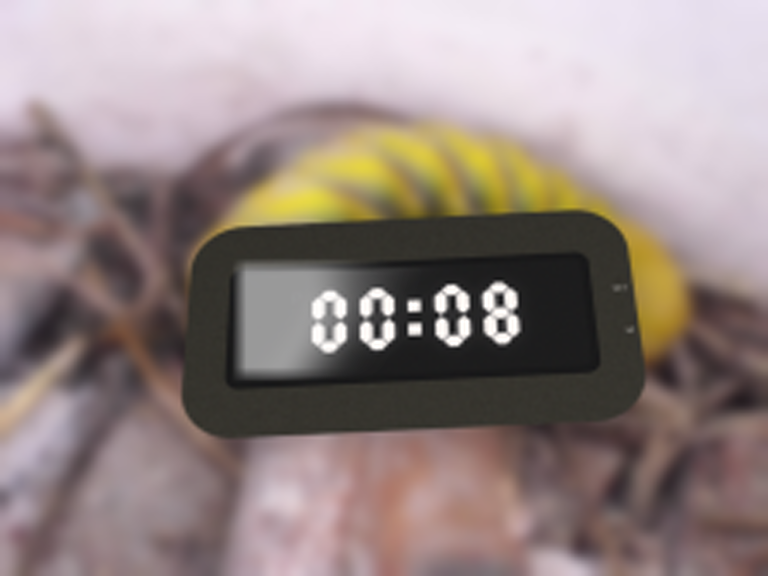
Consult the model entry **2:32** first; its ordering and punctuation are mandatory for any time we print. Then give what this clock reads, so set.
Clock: **0:08**
